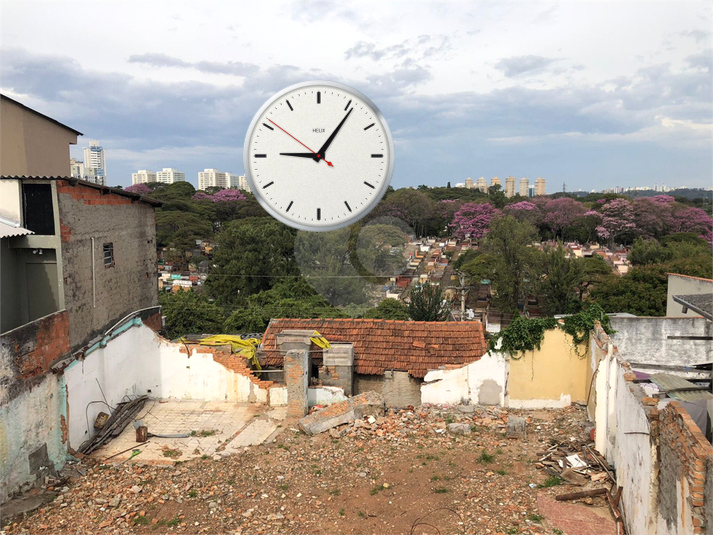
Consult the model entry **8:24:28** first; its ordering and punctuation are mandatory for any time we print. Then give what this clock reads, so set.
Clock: **9:05:51**
